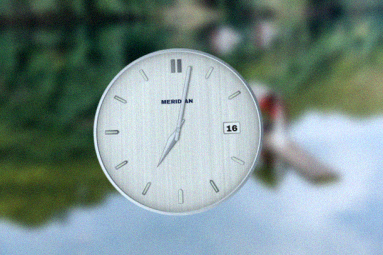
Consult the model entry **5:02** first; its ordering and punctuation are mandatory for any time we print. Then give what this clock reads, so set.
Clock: **7:02**
